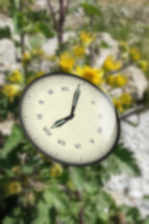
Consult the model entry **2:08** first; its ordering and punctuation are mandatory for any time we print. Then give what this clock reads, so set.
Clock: **8:04**
